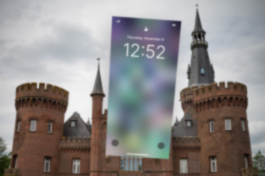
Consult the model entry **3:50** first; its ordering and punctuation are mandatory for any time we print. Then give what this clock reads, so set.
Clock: **12:52**
